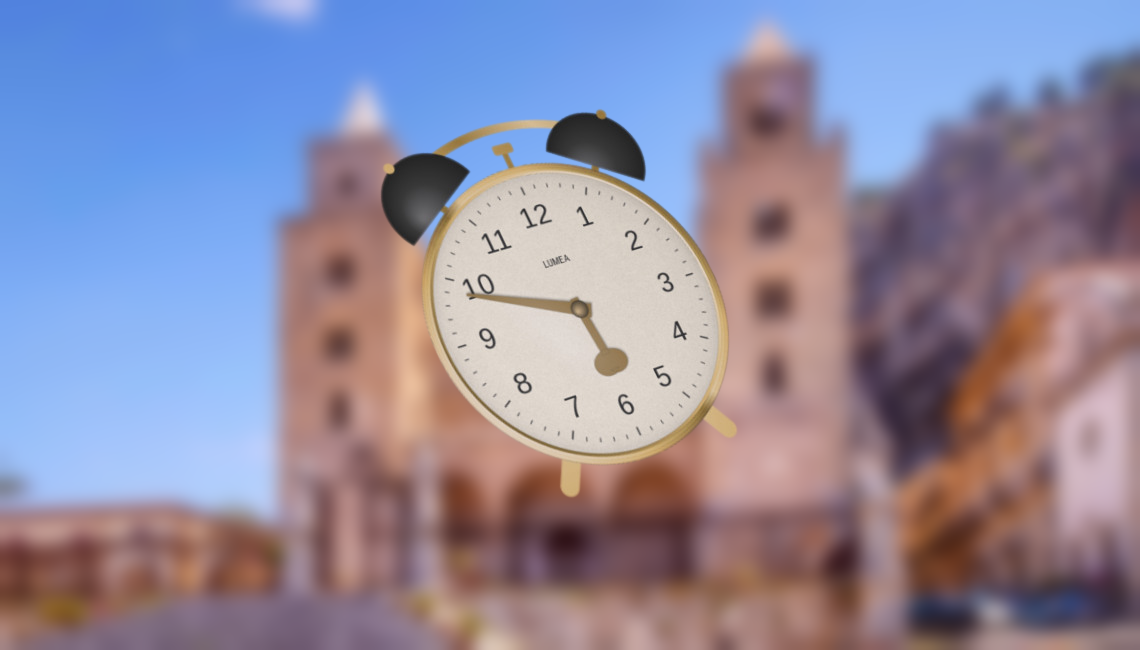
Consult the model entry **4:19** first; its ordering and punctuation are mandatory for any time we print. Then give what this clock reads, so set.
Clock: **5:49**
